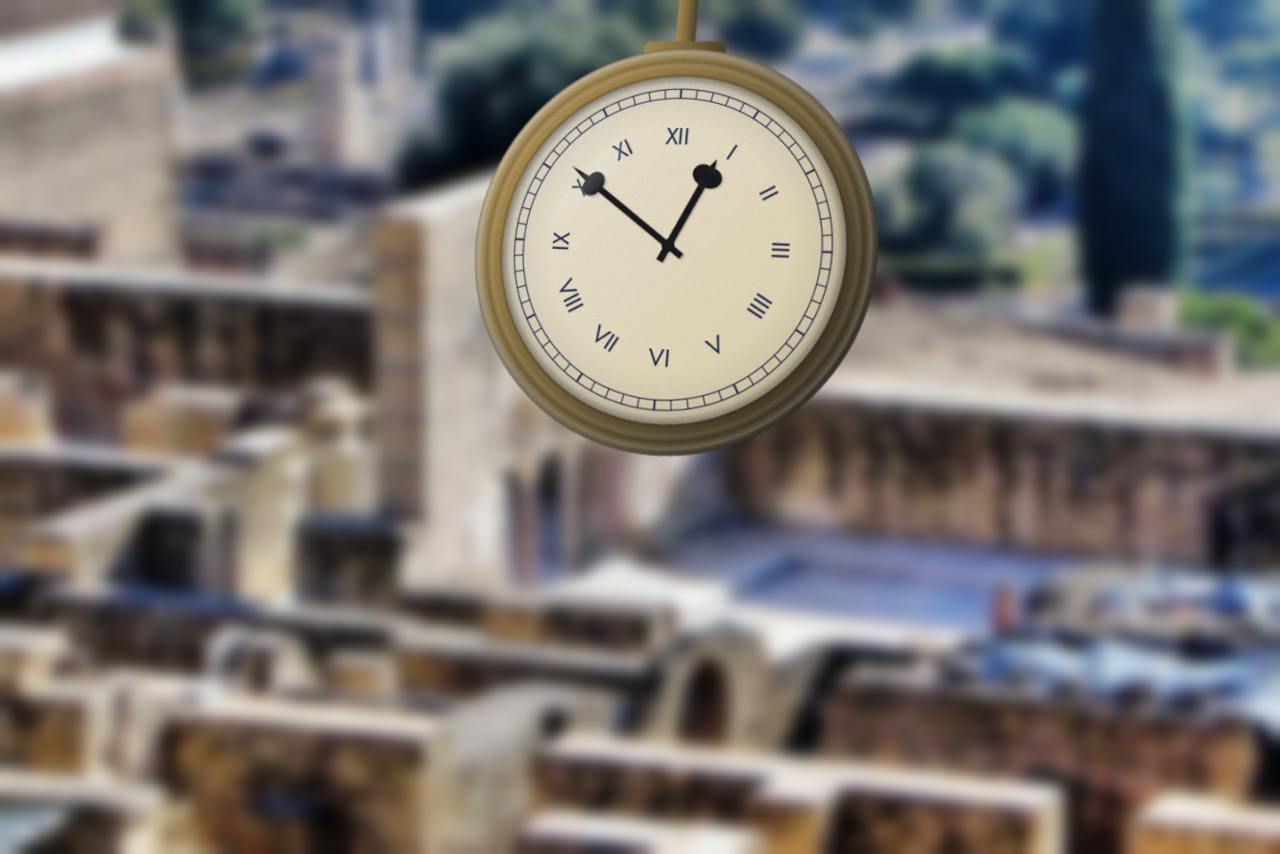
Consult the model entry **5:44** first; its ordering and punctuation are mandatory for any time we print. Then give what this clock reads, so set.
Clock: **12:51**
